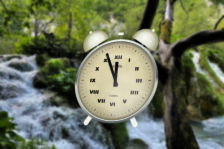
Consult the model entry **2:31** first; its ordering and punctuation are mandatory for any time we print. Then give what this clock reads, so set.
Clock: **11:56**
